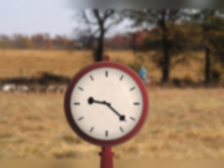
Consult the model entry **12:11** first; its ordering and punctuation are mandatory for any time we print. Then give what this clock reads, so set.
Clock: **9:22**
